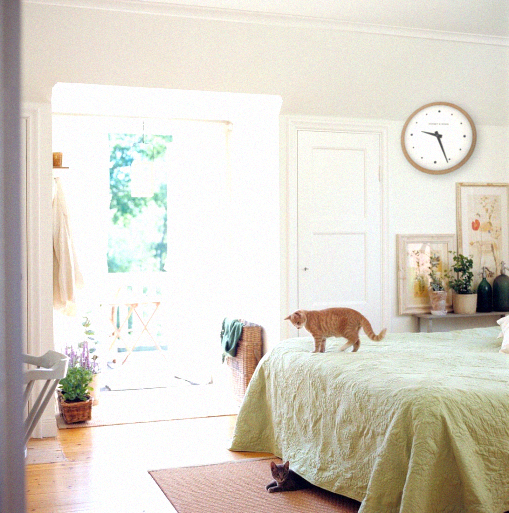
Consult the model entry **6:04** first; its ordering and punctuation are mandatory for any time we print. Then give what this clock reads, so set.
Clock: **9:26**
